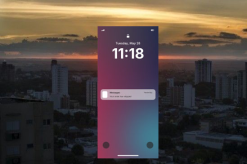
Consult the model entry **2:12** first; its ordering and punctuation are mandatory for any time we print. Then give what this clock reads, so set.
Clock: **11:18**
